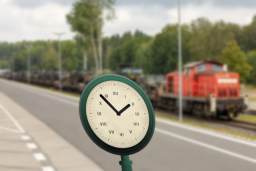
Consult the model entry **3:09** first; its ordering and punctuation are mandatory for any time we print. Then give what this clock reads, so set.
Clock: **1:53**
